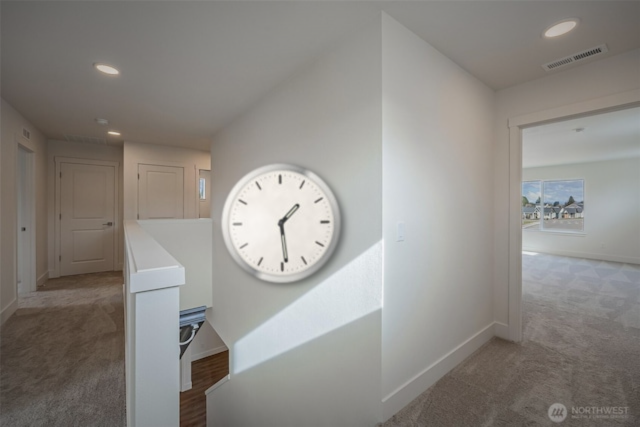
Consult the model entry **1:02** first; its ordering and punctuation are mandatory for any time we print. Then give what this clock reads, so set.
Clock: **1:29**
